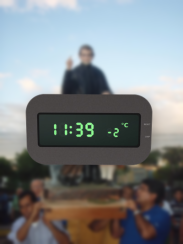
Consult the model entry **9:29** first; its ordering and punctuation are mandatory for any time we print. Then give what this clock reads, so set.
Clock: **11:39**
